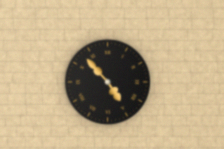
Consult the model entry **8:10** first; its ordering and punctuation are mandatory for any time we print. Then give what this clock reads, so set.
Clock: **4:53**
